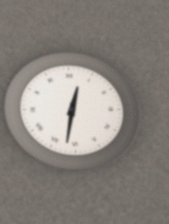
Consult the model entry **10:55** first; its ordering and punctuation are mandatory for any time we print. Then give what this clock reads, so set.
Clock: **12:32**
